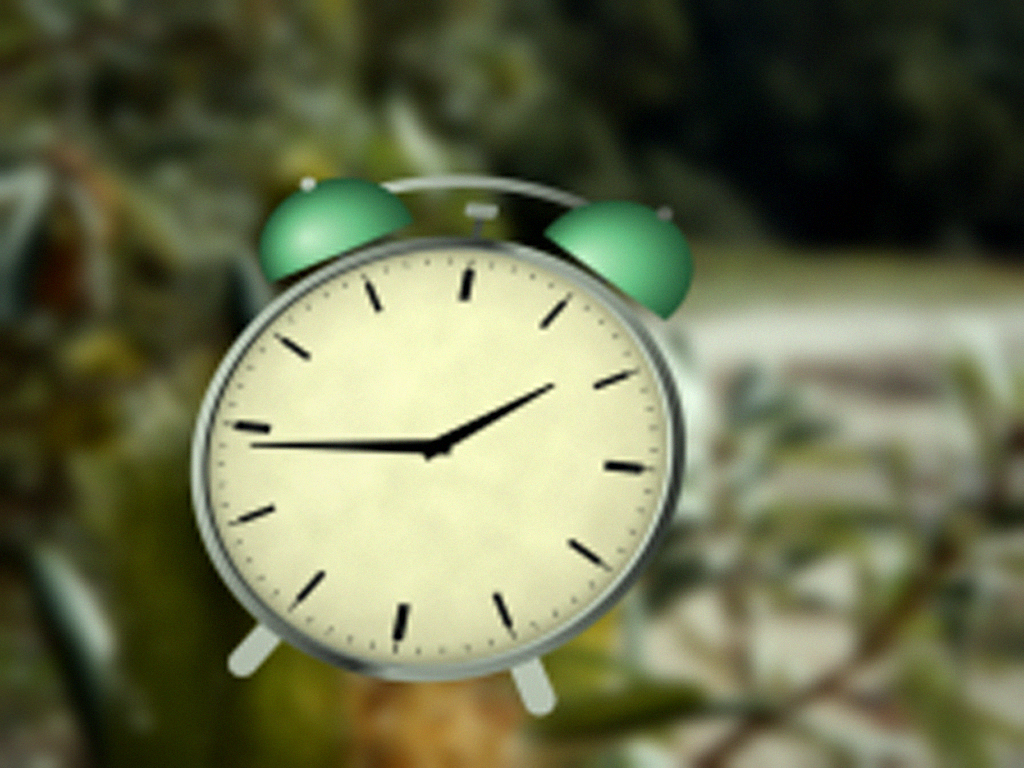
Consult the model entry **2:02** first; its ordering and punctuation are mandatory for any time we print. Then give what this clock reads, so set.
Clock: **1:44**
